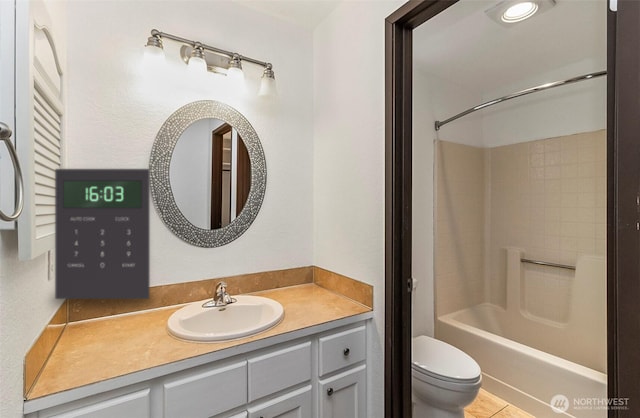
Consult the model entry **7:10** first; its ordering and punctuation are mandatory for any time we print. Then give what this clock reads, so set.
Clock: **16:03**
